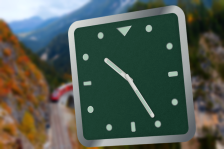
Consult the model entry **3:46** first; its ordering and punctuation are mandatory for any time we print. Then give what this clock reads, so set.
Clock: **10:25**
